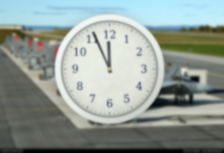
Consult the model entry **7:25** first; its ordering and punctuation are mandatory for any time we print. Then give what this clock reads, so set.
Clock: **11:56**
